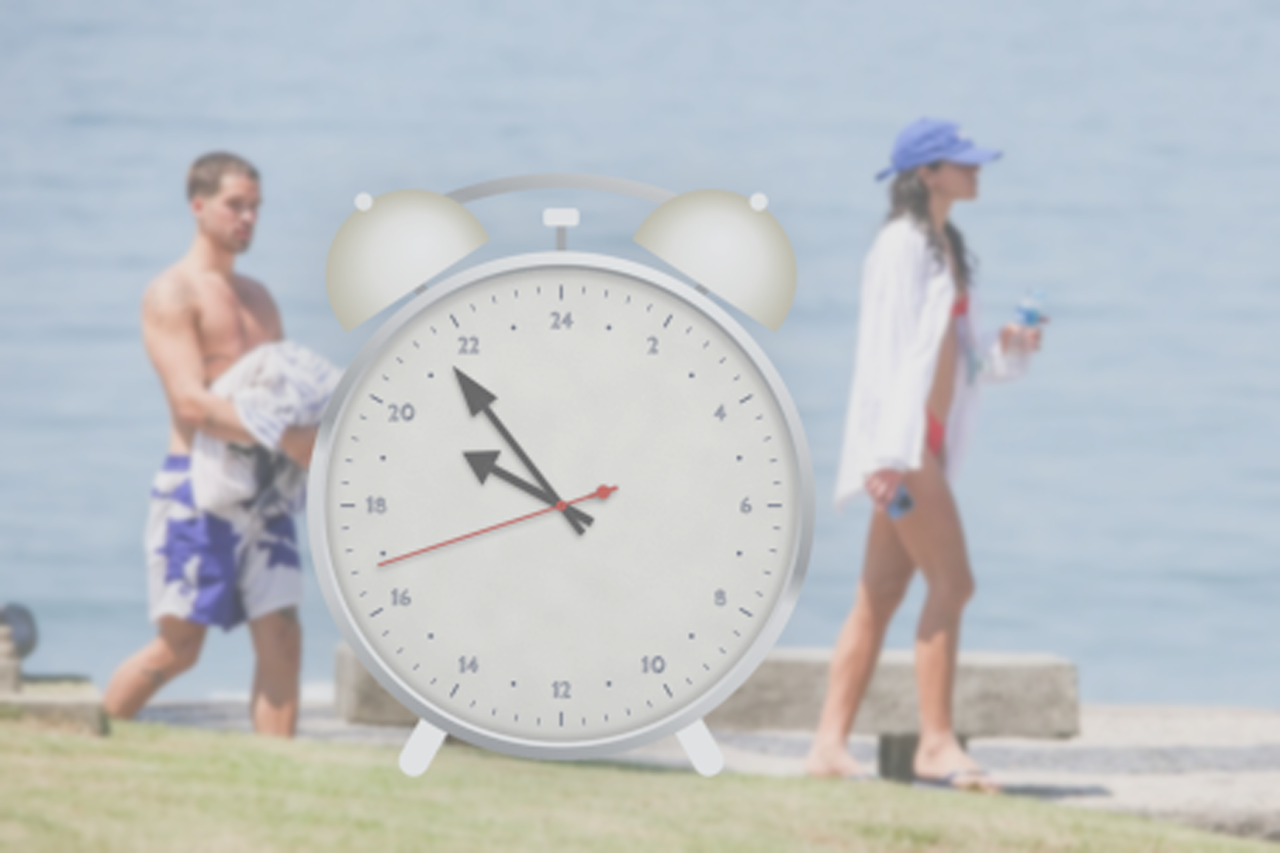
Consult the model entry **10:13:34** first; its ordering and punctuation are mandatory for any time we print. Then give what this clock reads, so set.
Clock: **19:53:42**
